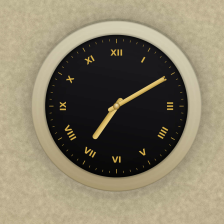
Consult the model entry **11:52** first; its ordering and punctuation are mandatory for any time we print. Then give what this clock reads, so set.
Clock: **7:10**
